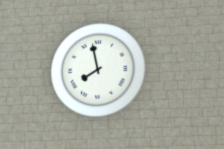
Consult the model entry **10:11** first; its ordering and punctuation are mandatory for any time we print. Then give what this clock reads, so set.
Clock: **7:58**
